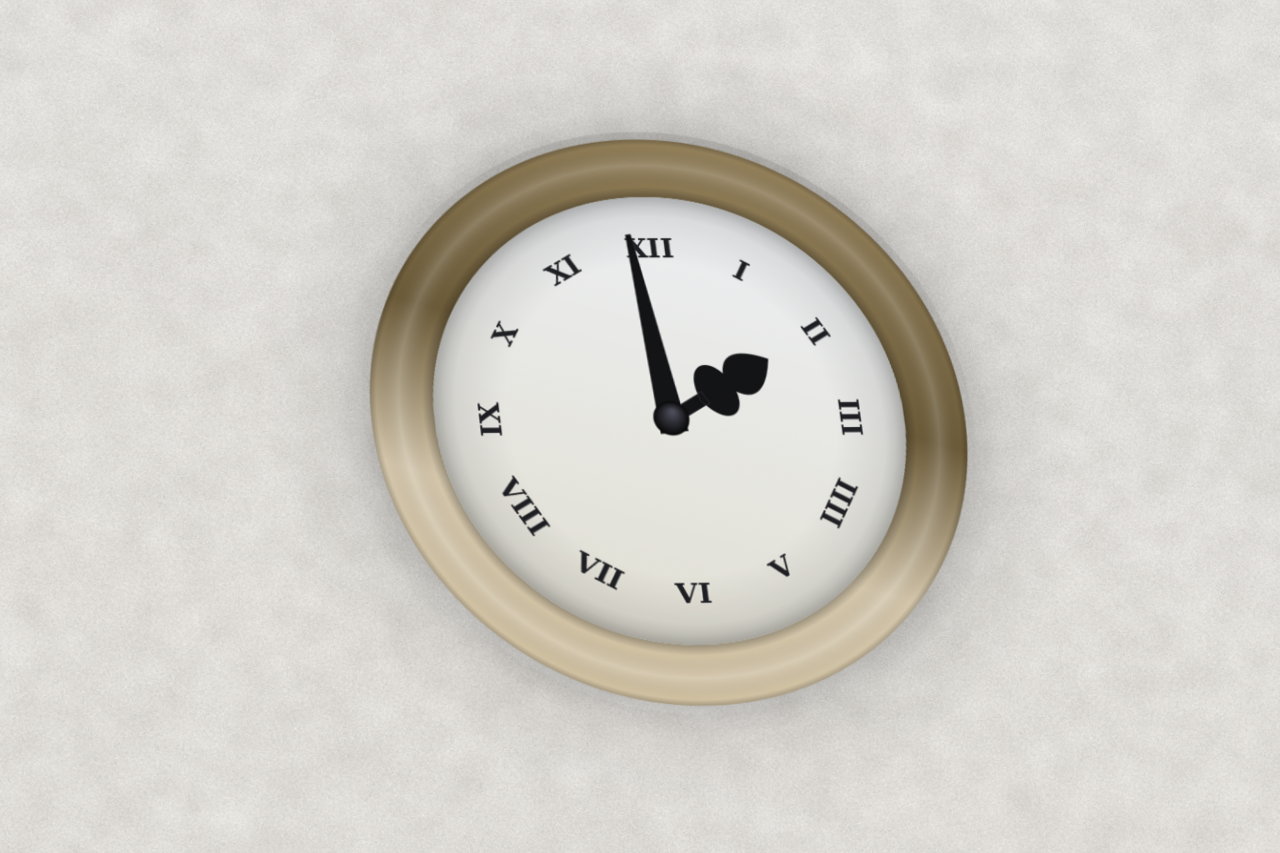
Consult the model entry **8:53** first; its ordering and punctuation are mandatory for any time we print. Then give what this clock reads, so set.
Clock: **1:59**
